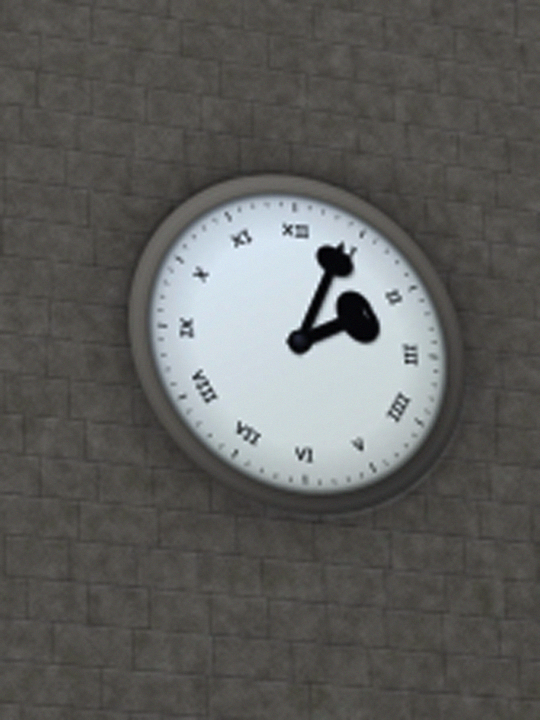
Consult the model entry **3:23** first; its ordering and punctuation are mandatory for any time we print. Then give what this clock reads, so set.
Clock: **2:04**
